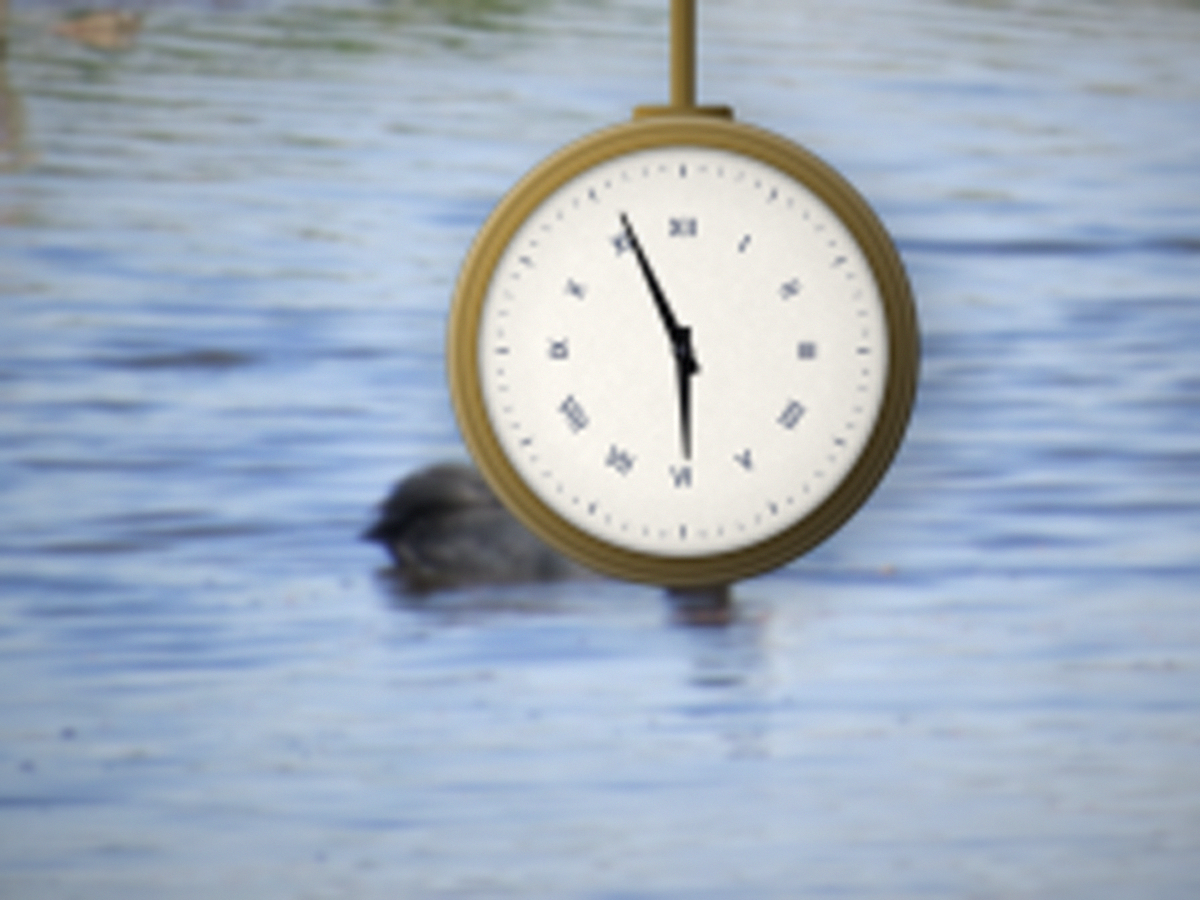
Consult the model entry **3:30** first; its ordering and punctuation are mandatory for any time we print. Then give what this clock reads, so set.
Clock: **5:56**
